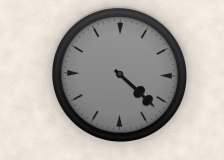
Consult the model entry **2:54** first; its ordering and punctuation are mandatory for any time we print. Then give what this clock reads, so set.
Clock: **4:22**
